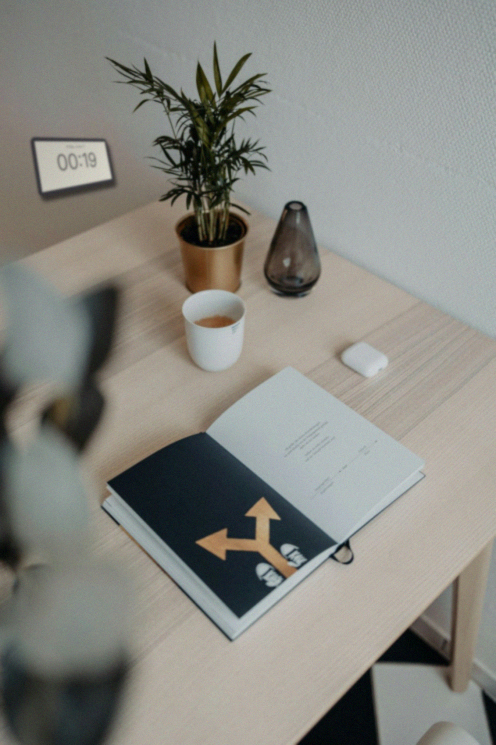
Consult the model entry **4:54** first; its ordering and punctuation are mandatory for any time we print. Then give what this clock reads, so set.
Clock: **0:19**
